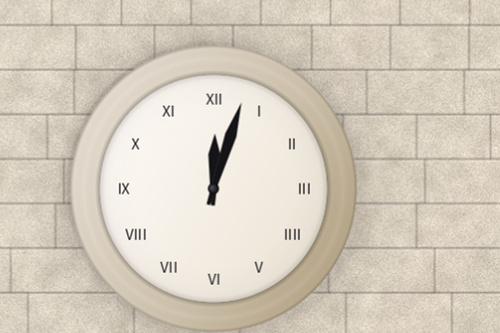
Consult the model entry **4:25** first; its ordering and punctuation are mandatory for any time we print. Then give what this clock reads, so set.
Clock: **12:03**
